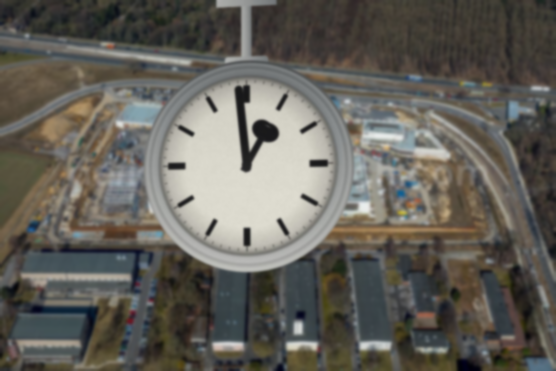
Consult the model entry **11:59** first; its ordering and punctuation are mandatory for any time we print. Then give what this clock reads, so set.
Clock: **12:59**
